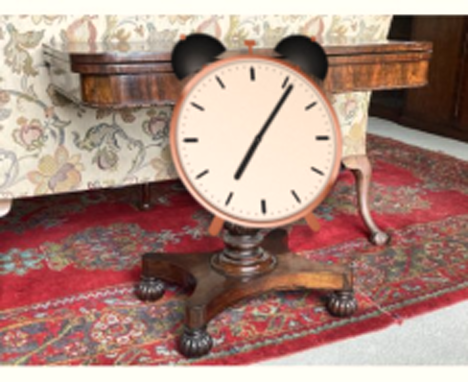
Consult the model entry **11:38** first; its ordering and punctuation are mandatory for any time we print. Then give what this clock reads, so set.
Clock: **7:06**
